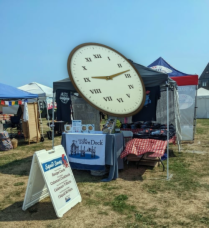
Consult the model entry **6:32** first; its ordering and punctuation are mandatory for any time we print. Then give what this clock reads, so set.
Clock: **9:13**
